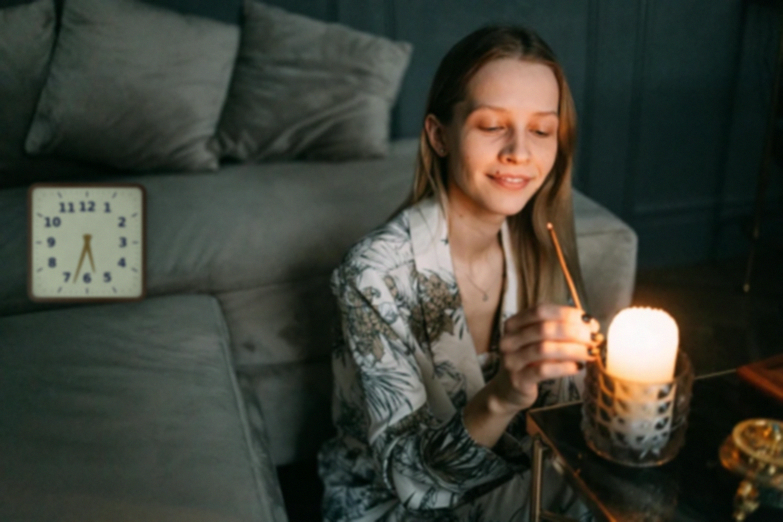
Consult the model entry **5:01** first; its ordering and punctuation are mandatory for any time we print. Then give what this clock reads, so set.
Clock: **5:33**
